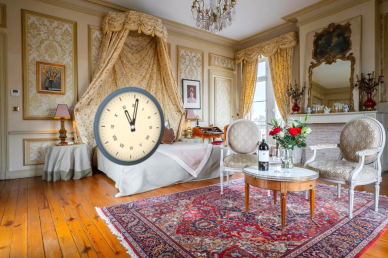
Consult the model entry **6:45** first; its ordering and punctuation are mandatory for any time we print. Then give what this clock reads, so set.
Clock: **11:01**
